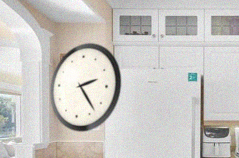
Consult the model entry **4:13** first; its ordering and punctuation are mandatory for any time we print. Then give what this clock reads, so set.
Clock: **2:23**
